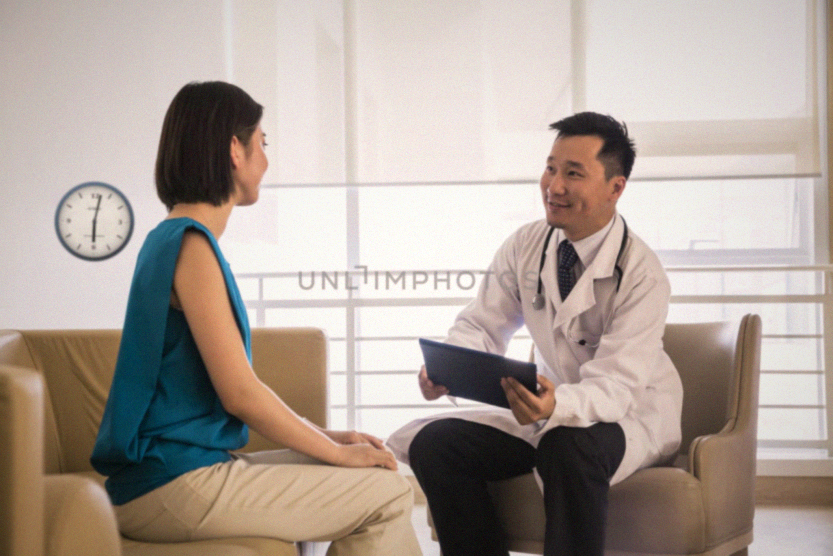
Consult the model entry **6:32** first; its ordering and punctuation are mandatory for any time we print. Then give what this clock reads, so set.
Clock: **6:02**
